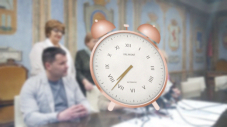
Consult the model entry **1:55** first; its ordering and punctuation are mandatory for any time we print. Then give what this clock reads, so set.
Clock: **7:37**
